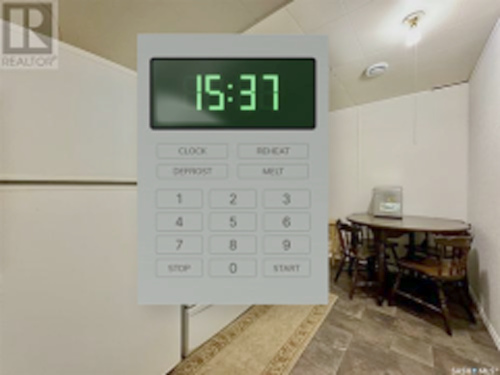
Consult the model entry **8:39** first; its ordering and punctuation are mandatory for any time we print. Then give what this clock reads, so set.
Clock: **15:37**
